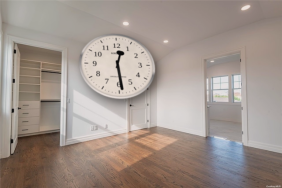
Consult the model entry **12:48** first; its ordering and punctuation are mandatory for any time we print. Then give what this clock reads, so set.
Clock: **12:29**
